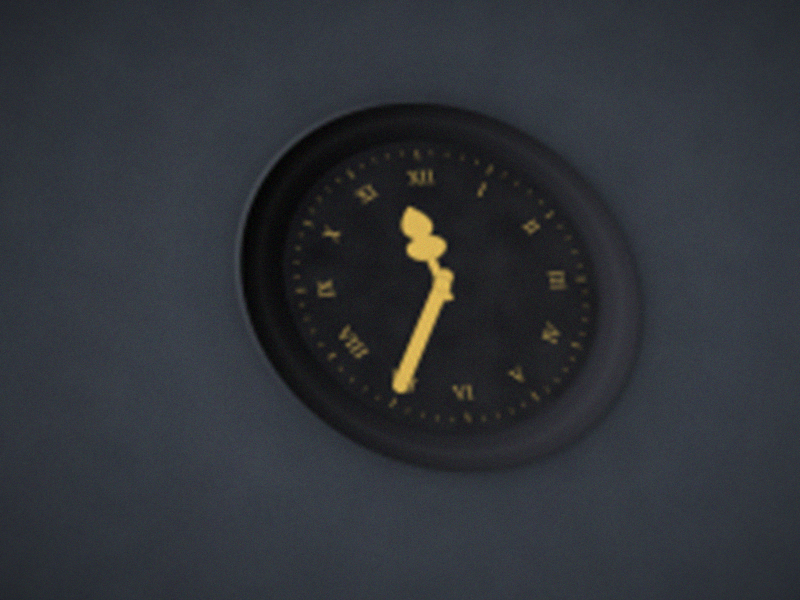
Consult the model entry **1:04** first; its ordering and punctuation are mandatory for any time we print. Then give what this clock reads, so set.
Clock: **11:35**
